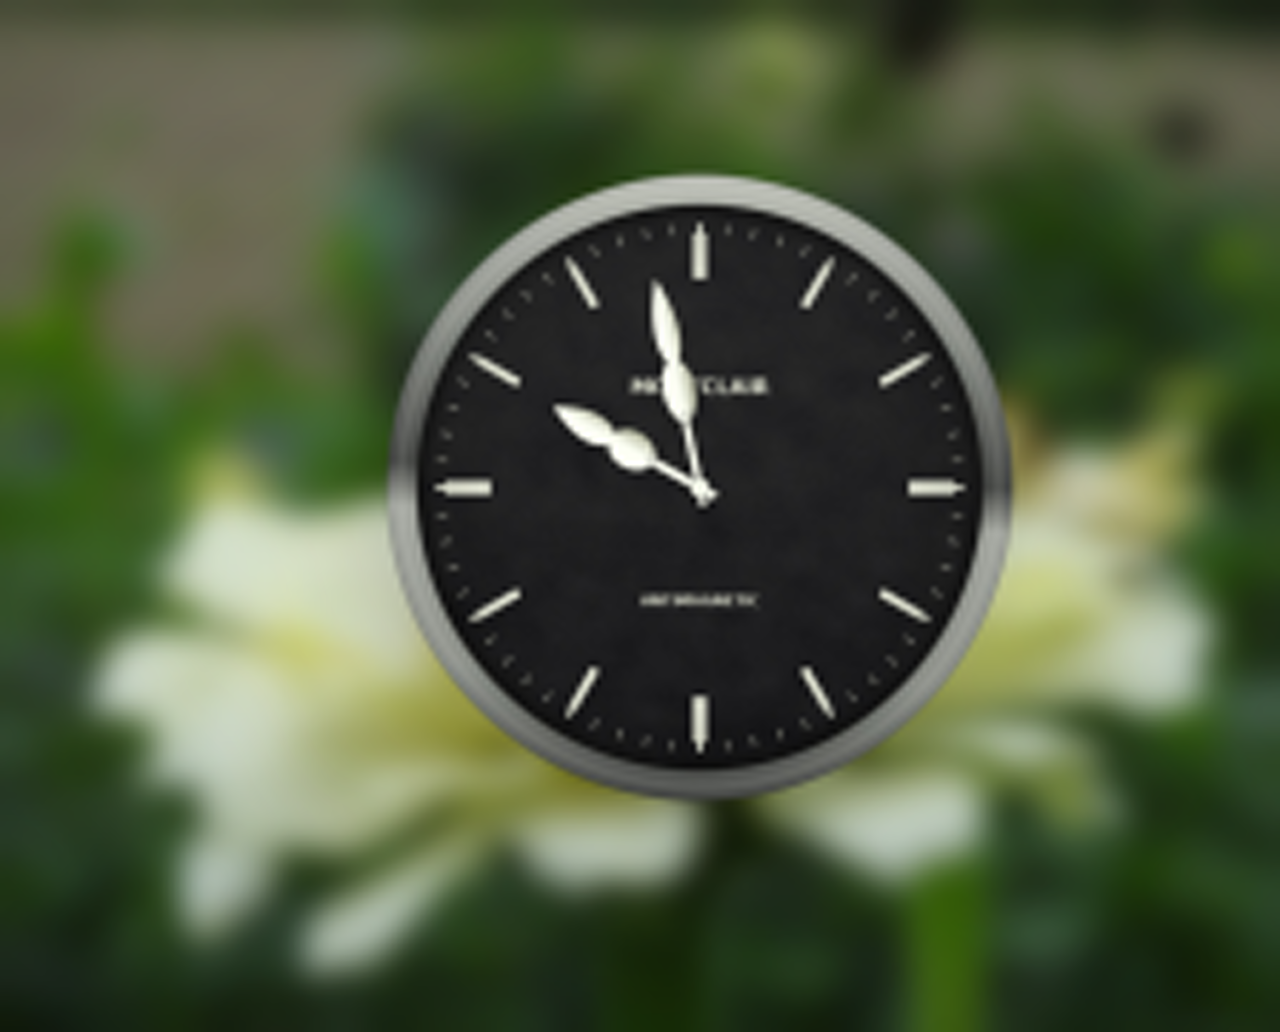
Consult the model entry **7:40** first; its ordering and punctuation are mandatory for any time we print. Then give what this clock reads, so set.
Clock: **9:58**
